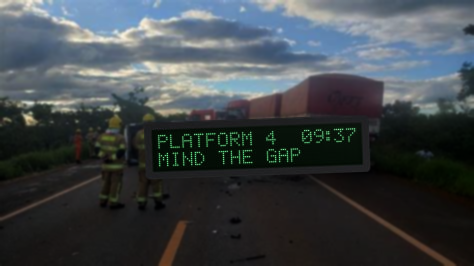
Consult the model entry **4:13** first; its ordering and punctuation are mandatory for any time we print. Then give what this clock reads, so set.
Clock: **9:37**
